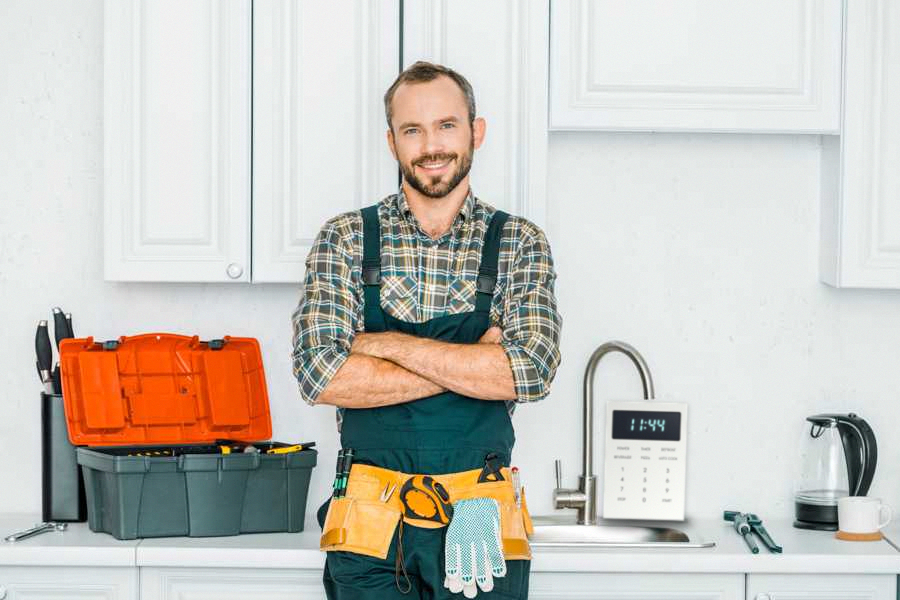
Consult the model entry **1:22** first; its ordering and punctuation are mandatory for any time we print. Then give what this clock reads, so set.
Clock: **11:44**
